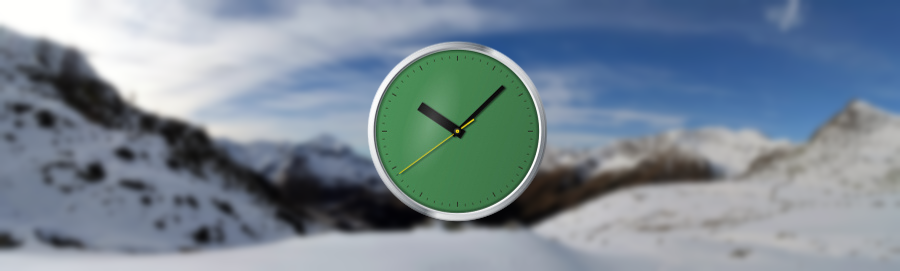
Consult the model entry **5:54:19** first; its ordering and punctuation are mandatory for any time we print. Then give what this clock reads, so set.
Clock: **10:07:39**
